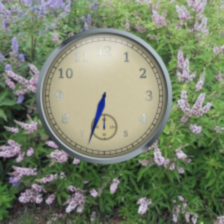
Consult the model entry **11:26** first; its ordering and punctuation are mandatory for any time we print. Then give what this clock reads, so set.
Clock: **6:33**
